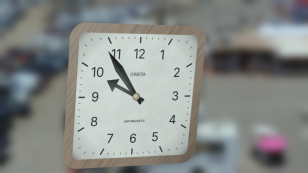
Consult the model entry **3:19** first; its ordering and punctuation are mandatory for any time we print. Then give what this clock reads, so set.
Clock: **9:54**
